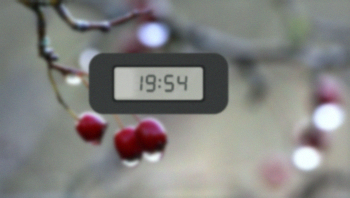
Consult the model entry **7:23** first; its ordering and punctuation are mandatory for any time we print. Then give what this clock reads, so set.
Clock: **19:54**
